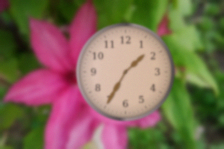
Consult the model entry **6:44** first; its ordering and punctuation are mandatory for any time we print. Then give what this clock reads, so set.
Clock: **1:35**
